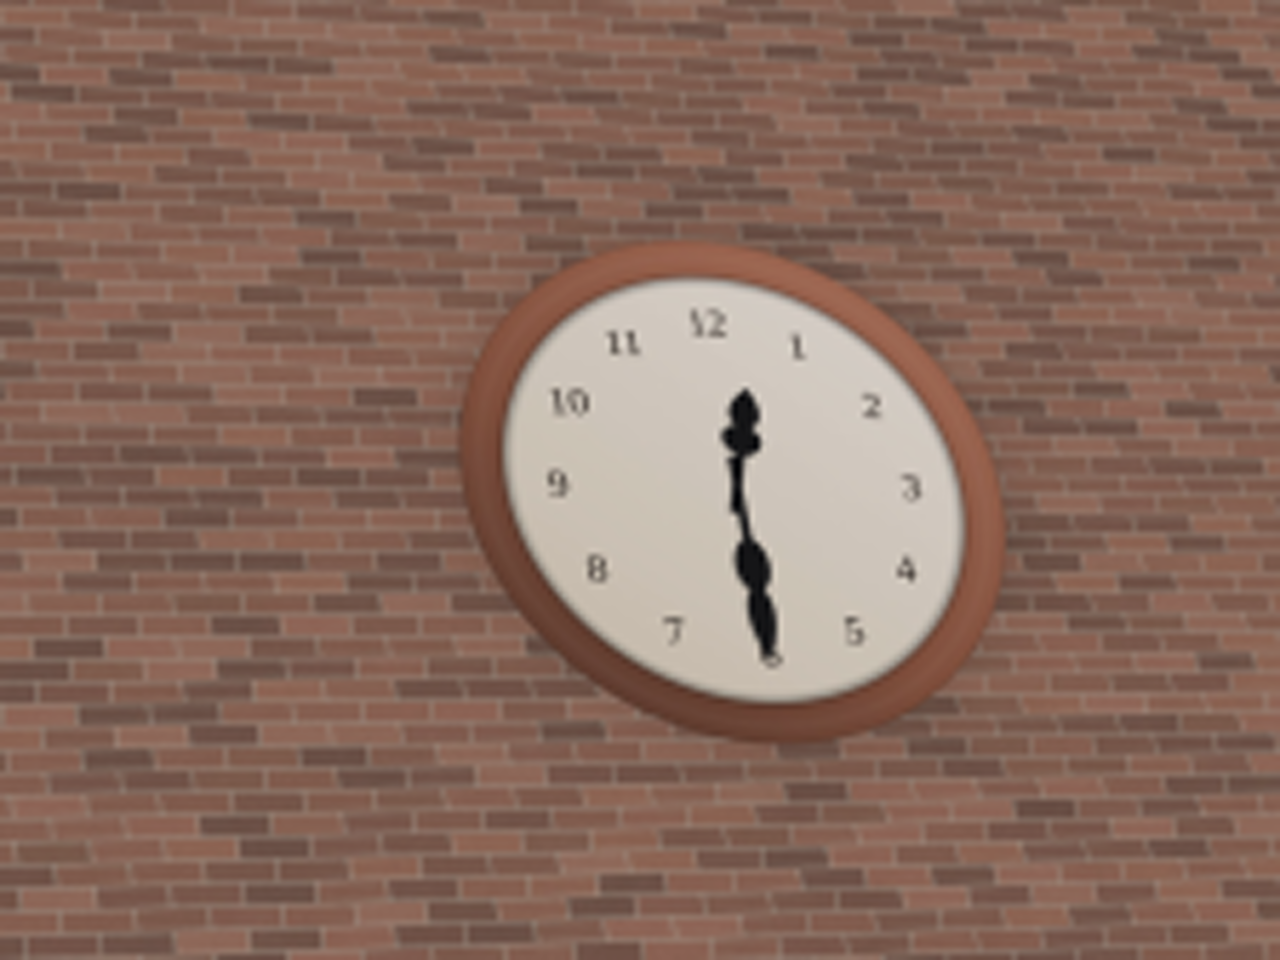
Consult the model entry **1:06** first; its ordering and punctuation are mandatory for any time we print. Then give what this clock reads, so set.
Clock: **12:30**
